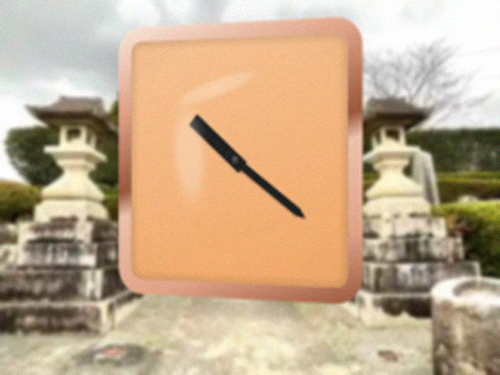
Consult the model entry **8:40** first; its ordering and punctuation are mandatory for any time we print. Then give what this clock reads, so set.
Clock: **10:21**
